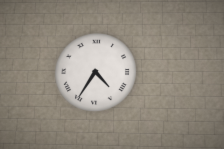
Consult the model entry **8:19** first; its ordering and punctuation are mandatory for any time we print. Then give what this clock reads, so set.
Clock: **4:35**
